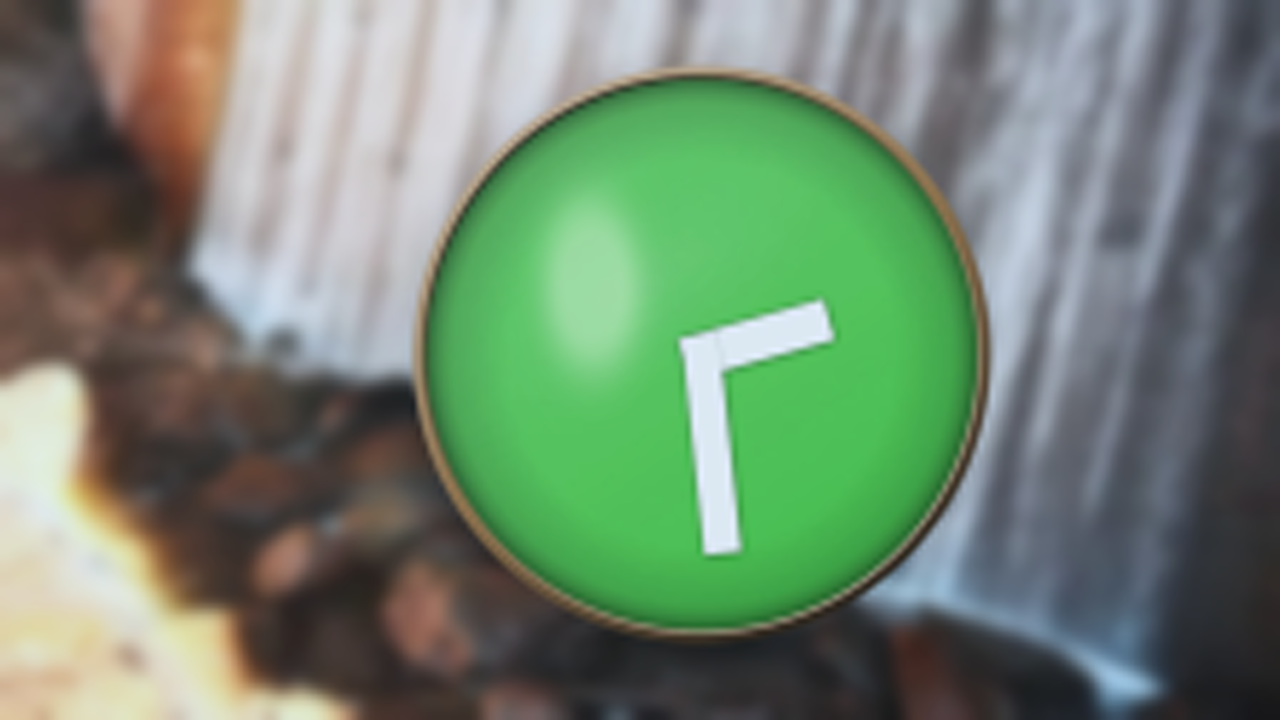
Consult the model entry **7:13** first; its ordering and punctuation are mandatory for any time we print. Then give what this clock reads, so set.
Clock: **2:29**
